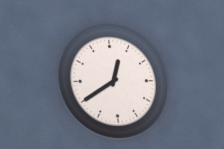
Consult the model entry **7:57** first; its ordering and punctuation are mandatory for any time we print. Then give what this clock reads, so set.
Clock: **12:40**
